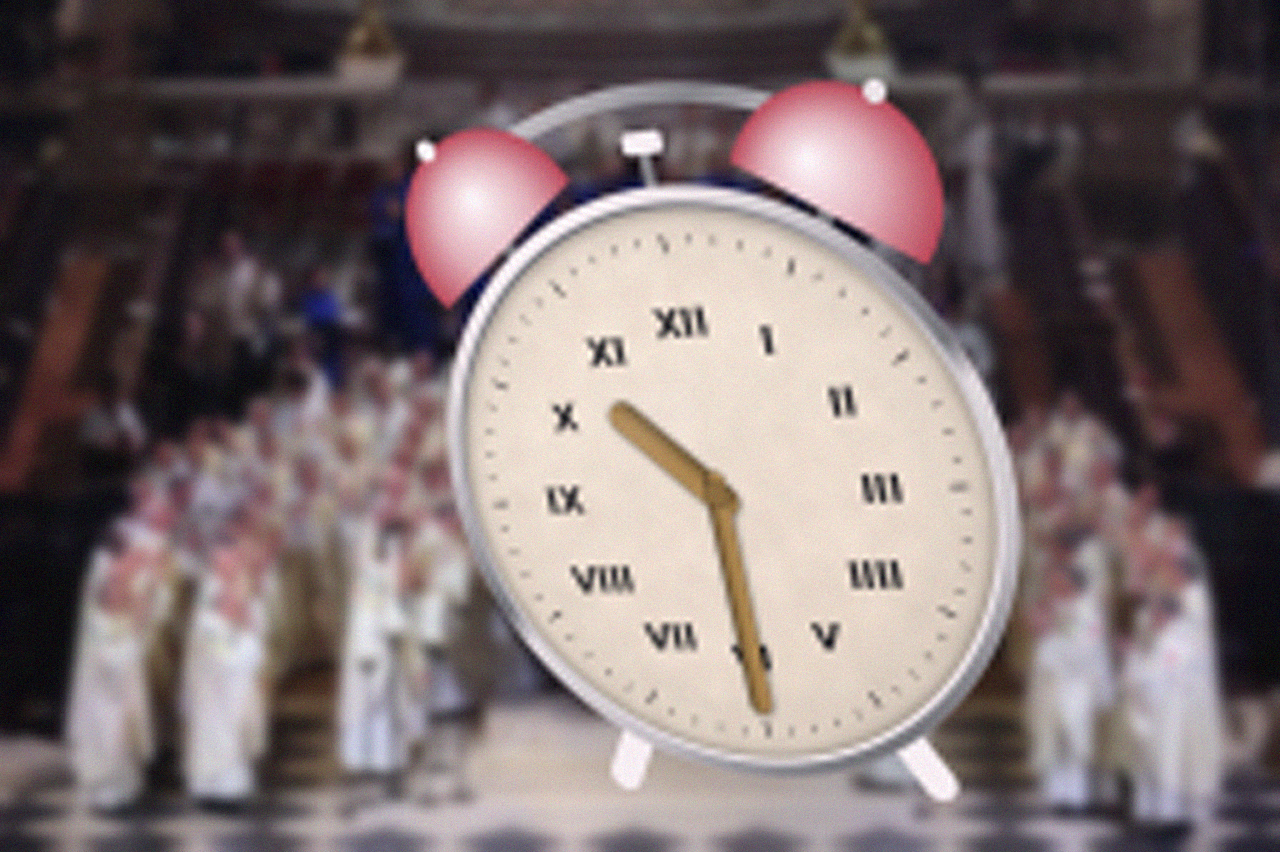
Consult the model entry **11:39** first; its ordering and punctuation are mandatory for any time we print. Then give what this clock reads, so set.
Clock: **10:30**
